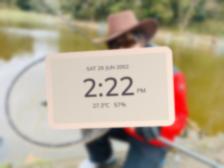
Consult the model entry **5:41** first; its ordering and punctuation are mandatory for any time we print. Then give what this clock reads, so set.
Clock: **2:22**
